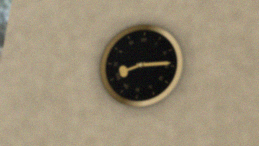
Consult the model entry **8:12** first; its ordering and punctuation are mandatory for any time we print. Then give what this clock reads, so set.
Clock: **8:14**
